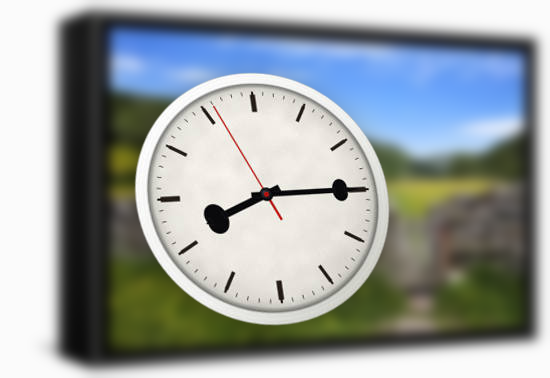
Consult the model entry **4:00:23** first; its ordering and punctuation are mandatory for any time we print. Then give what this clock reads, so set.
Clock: **8:14:56**
